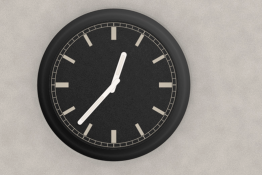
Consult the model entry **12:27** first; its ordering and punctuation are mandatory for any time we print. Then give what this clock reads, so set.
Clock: **12:37**
